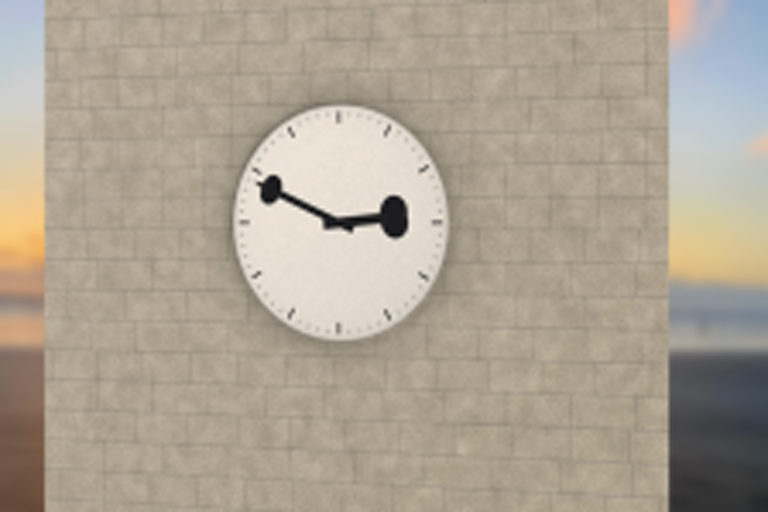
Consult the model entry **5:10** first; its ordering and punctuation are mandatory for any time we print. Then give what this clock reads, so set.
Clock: **2:49**
